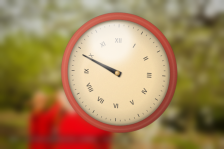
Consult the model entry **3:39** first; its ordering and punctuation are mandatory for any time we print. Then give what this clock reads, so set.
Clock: **9:49**
